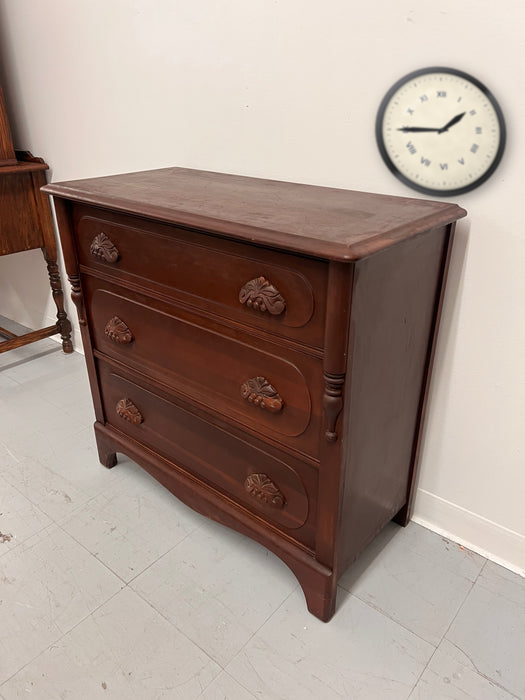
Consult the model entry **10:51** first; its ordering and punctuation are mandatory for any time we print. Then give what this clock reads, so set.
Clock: **1:45**
